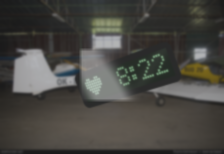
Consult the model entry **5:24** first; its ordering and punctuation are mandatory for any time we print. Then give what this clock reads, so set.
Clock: **8:22**
